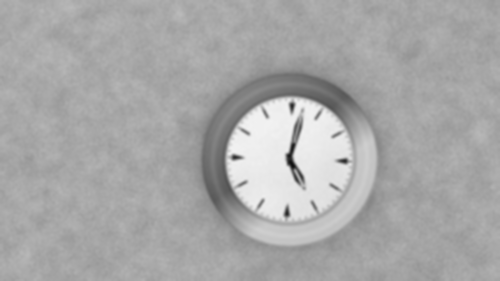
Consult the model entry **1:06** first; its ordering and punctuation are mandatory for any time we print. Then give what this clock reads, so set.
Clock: **5:02**
